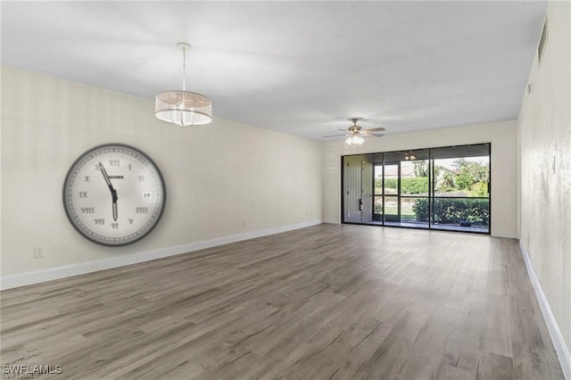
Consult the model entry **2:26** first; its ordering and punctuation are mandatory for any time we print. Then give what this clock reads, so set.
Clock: **5:56**
